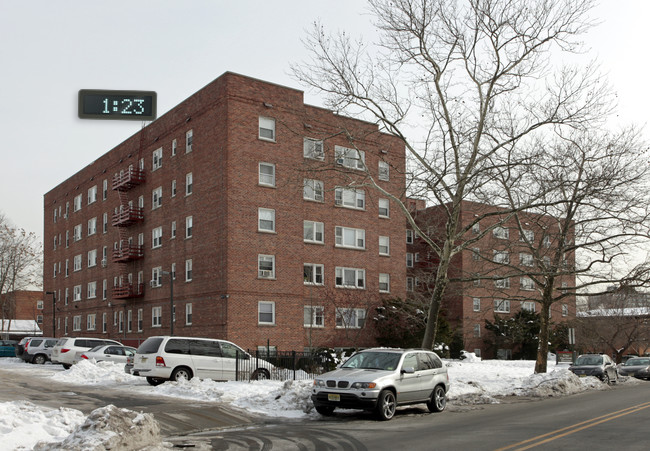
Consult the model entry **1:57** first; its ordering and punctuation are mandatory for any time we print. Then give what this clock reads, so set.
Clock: **1:23**
